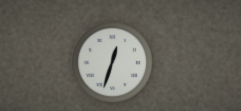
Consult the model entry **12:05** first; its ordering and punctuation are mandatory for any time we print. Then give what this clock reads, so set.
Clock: **12:33**
